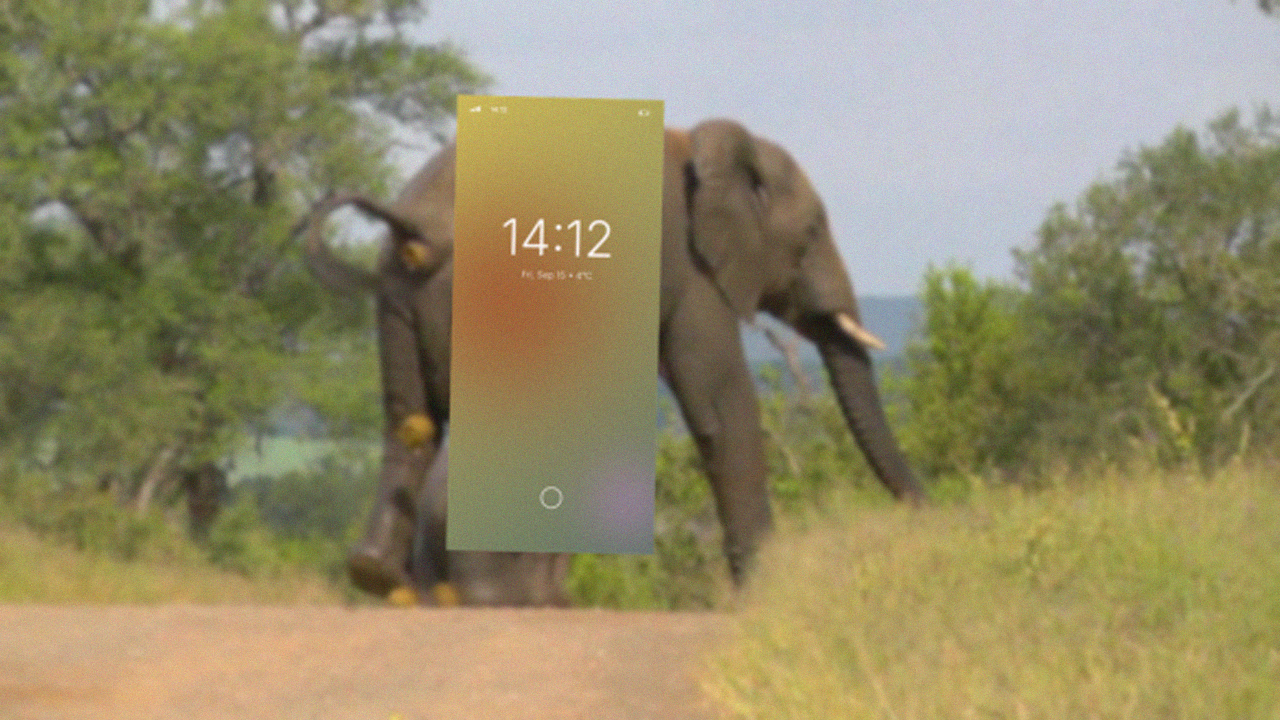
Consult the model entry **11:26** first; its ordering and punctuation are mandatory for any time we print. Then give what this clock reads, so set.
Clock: **14:12**
